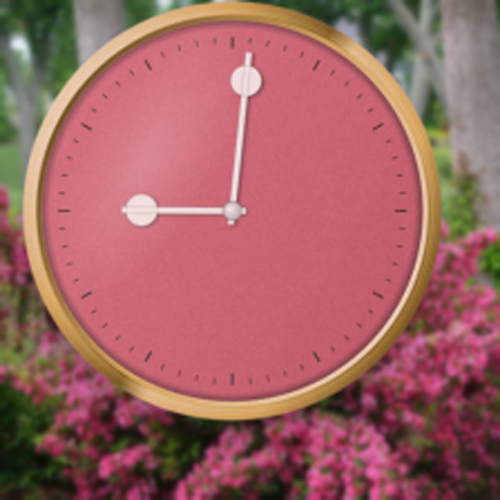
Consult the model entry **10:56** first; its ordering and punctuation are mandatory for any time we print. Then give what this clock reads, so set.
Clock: **9:01**
